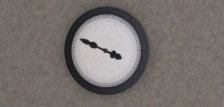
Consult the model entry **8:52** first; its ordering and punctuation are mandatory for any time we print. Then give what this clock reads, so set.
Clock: **3:49**
